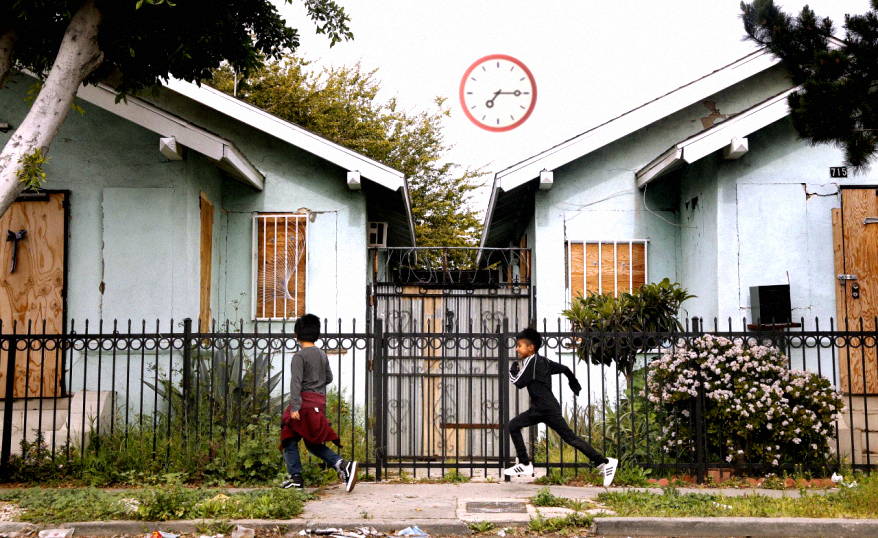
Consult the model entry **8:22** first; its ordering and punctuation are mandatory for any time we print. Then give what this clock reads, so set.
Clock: **7:15**
